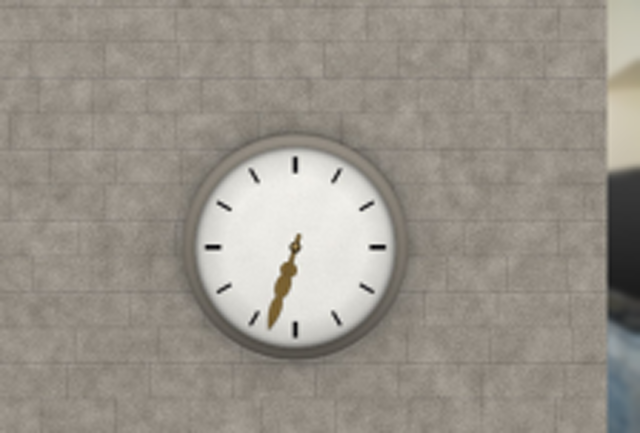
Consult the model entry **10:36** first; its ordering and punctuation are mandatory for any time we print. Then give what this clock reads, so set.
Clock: **6:33**
